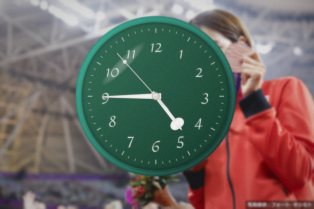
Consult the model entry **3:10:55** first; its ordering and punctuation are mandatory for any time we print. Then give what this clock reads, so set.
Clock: **4:44:53**
